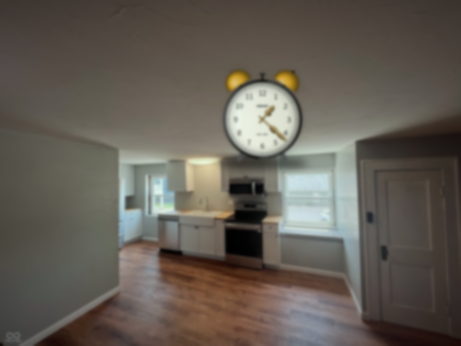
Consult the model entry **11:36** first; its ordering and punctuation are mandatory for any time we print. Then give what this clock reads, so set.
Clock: **1:22**
